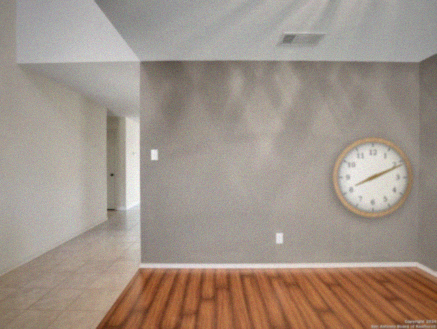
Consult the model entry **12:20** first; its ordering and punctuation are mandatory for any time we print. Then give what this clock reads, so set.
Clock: **8:11**
